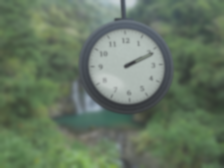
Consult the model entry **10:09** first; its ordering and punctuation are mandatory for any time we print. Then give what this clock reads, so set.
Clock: **2:11**
